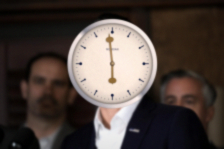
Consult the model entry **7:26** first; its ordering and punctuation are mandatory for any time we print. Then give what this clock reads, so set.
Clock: **5:59**
